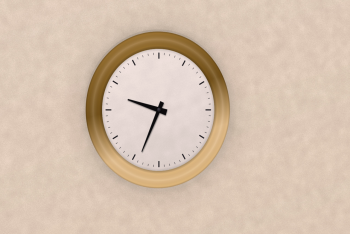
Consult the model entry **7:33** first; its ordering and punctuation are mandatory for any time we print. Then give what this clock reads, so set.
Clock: **9:34**
